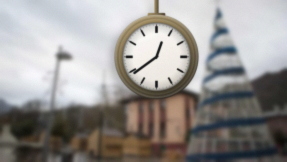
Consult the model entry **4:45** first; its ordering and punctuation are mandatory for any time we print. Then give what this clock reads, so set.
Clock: **12:39**
